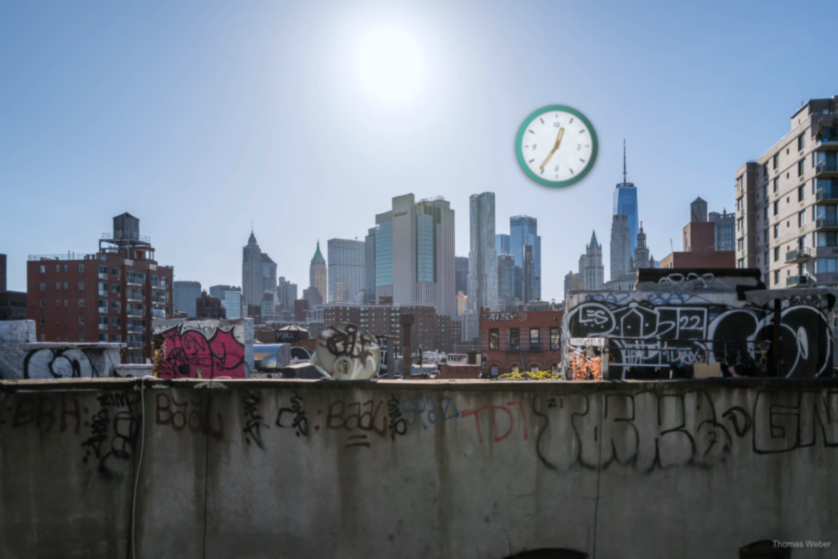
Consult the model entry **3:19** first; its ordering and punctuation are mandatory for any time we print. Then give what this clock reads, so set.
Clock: **12:36**
